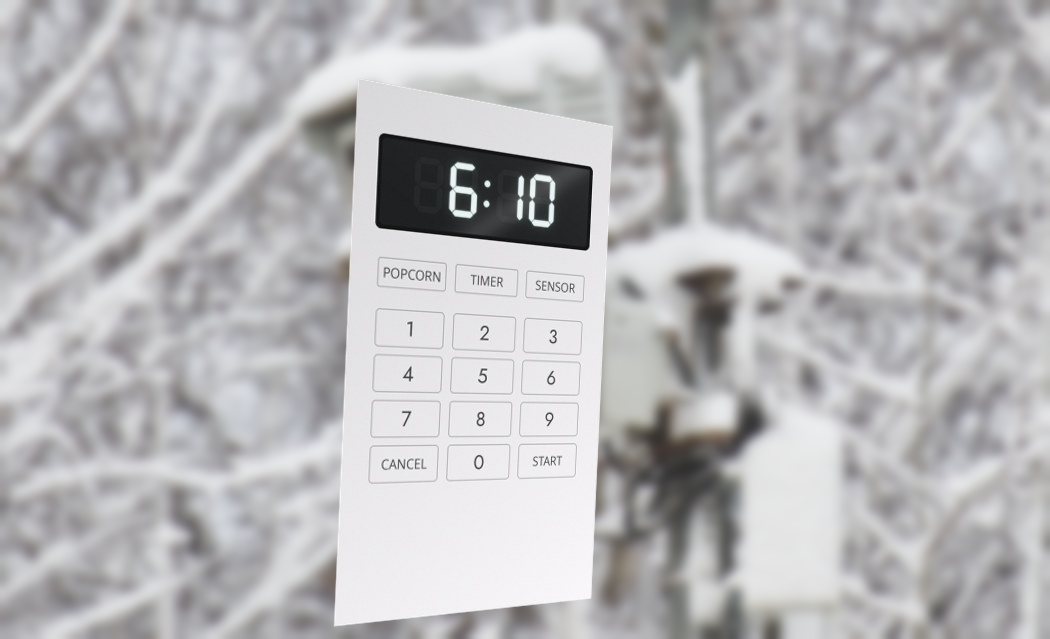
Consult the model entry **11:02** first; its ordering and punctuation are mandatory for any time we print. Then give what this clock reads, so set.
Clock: **6:10**
